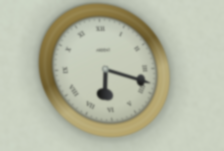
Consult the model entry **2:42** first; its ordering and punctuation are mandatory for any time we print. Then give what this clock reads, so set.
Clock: **6:18**
